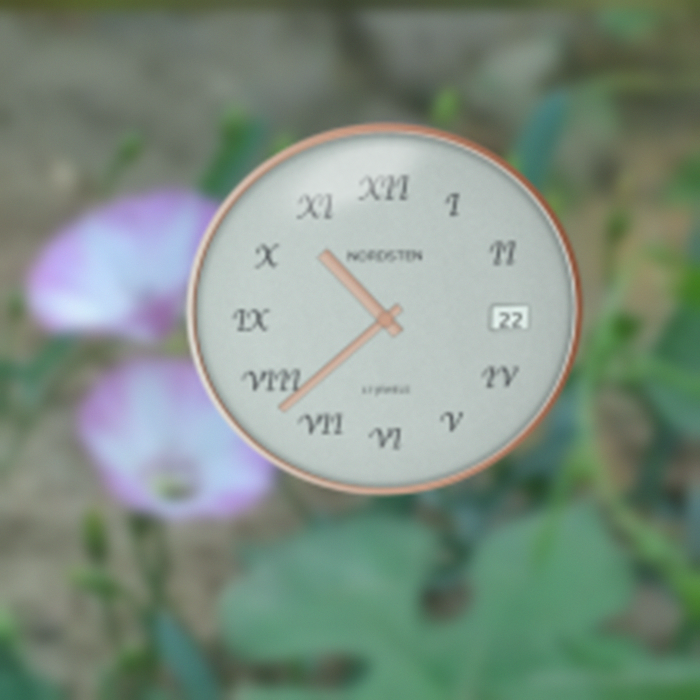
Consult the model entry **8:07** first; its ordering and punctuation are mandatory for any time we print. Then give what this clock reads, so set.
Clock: **10:38**
